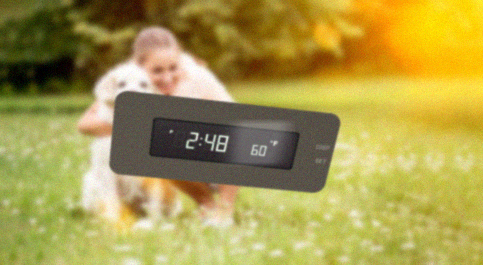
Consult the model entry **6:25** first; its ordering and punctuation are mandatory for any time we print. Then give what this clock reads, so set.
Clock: **2:48**
